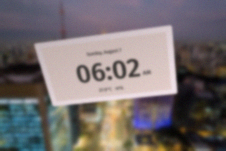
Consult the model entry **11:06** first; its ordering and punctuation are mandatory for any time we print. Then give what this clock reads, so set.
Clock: **6:02**
